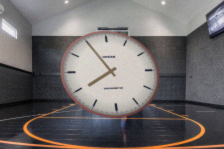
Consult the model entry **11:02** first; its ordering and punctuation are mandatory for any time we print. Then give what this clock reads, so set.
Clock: **7:55**
